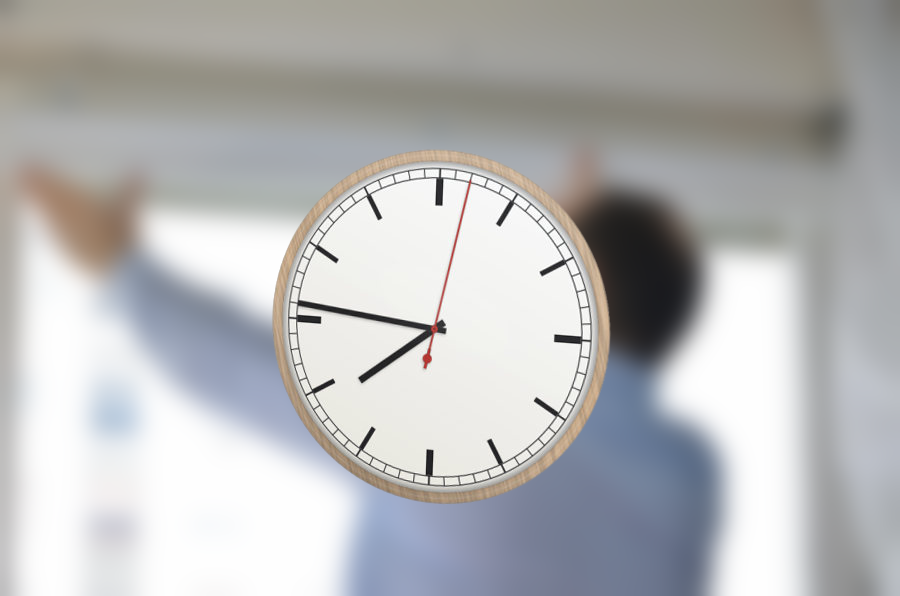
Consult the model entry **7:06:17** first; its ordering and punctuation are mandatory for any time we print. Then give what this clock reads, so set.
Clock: **7:46:02**
